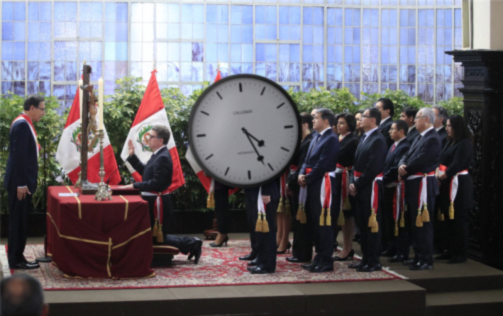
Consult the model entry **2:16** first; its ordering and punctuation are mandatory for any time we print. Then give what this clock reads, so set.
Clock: **4:26**
